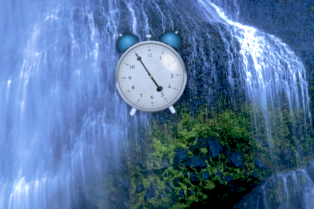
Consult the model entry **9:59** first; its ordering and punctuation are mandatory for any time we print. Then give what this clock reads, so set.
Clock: **4:55**
